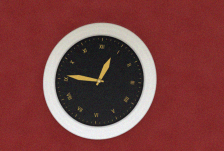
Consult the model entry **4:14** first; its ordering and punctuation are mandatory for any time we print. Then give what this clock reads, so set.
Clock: **12:46**
